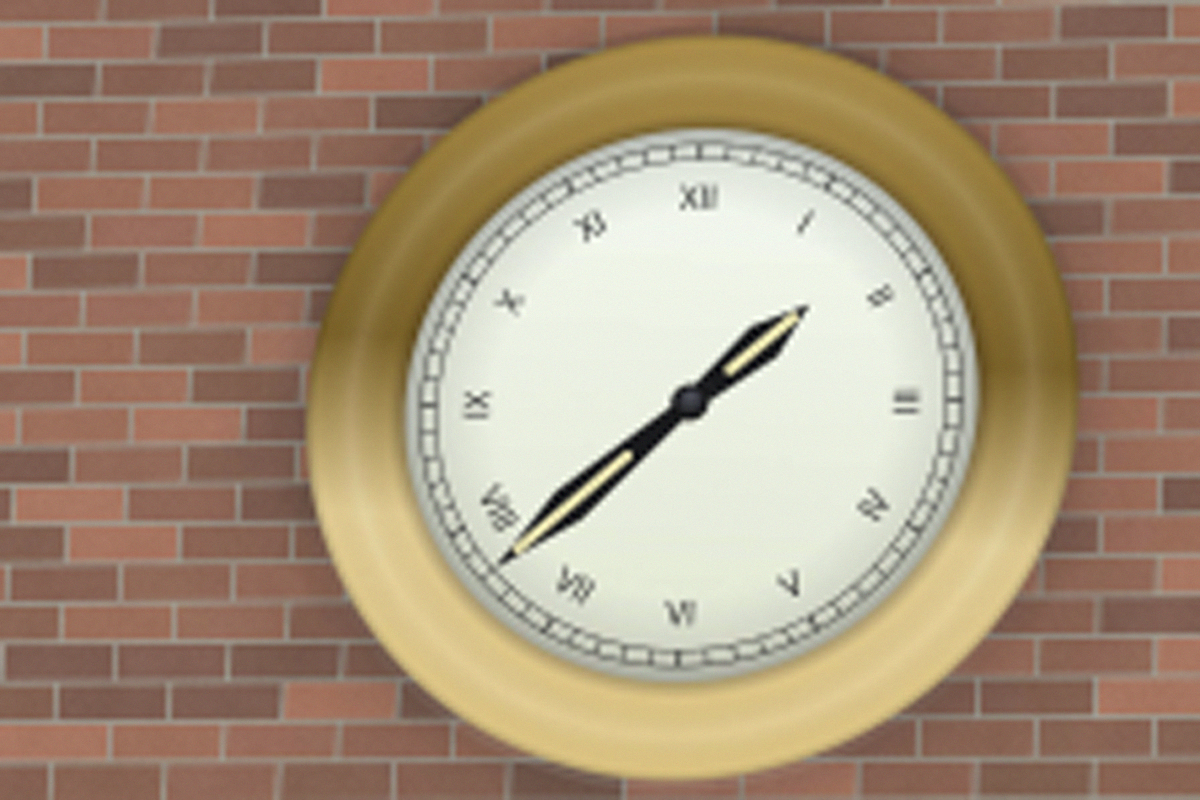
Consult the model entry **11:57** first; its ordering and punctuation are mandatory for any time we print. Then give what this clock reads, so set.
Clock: **1:38**
